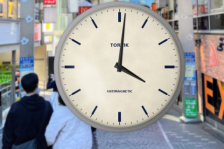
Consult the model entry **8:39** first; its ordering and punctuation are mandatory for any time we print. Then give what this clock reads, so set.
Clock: **4:01**
